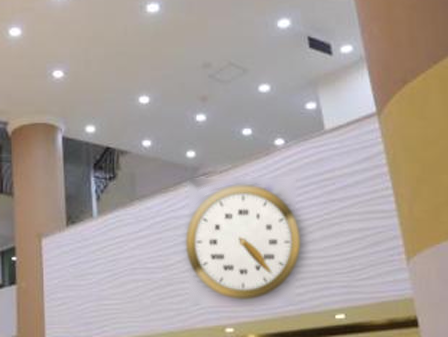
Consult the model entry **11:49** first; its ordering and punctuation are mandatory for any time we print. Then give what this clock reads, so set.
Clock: **4:23**
